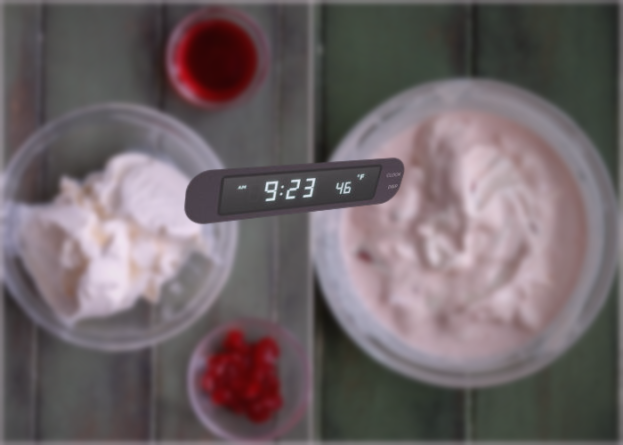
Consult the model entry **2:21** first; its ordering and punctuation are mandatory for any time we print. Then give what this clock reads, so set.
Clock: **9:23**
